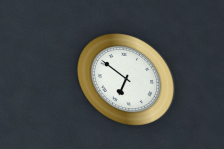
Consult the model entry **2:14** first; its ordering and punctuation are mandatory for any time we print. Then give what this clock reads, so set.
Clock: **6:51**
